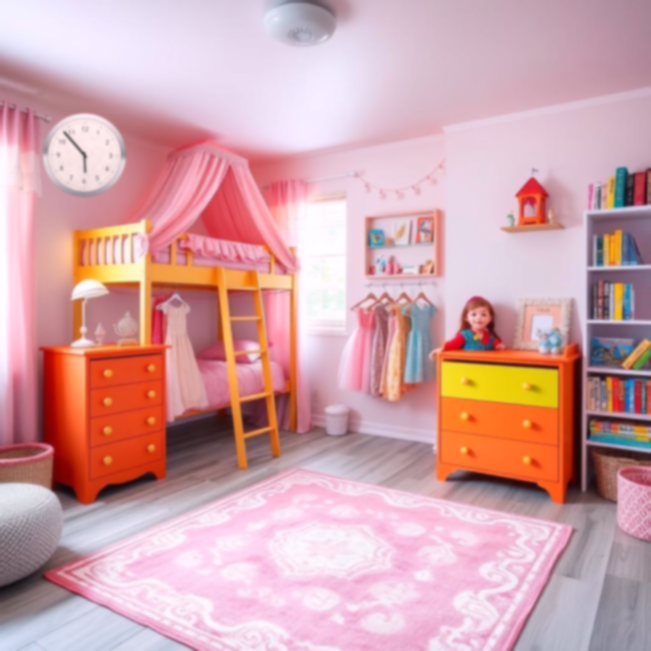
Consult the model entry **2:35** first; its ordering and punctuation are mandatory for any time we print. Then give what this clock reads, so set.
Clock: **5:53**
